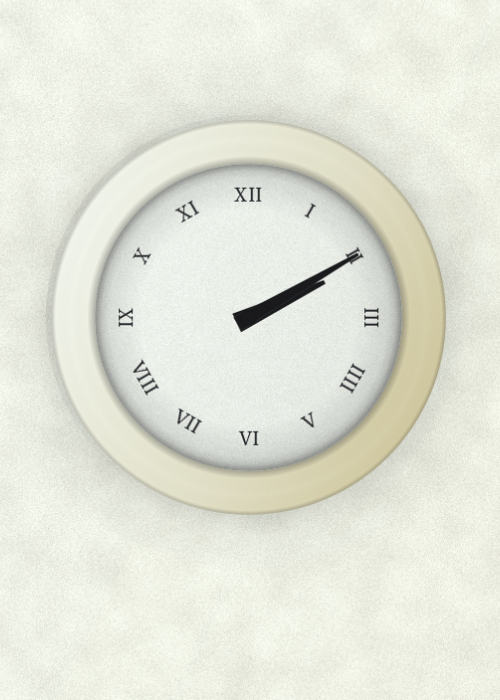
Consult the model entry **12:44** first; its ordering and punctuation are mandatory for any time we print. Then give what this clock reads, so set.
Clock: **2:10**
